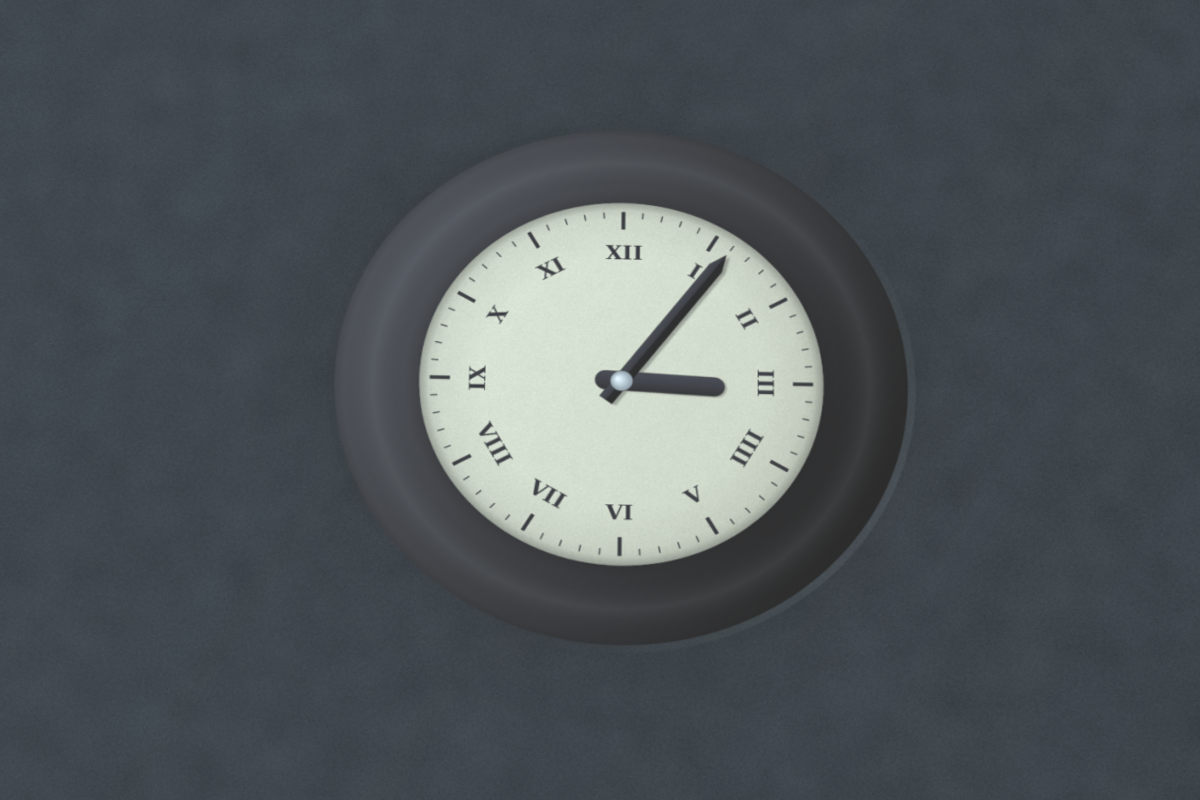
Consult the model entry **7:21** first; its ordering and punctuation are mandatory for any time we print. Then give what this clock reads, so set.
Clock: **3:06**
